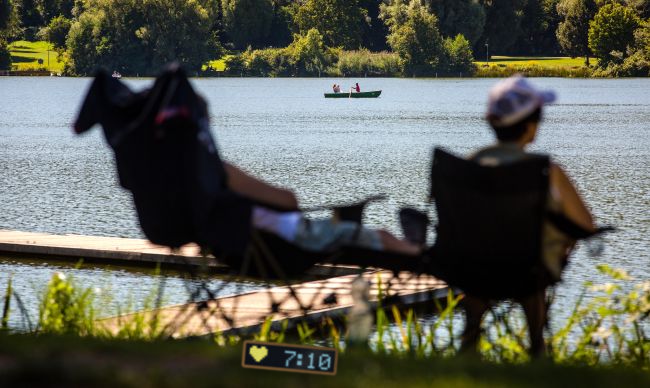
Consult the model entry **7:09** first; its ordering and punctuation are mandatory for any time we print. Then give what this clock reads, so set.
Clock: **7:10**
